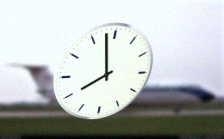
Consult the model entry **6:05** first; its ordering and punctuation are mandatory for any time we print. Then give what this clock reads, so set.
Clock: **7:58**
